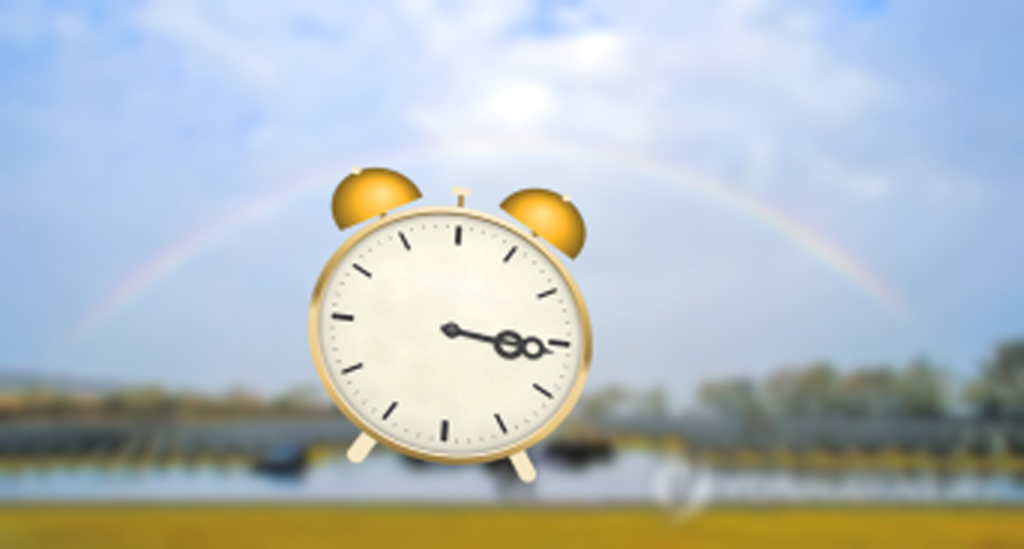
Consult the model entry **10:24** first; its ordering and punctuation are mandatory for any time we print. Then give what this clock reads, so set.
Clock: **3:16**
